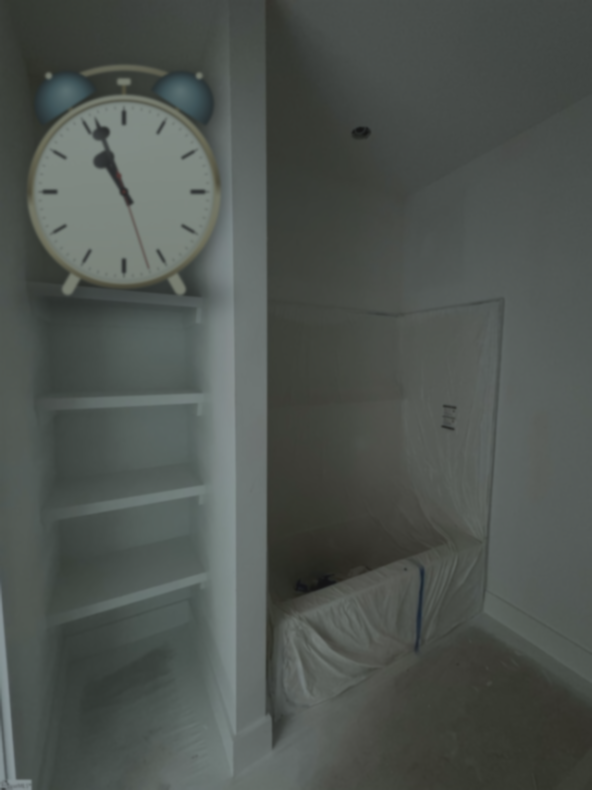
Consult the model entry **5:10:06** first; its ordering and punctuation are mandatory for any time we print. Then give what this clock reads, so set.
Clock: **10:56:27**
